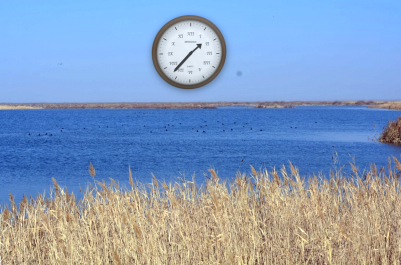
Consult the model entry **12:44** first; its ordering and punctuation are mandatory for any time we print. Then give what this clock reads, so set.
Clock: **1:37**
